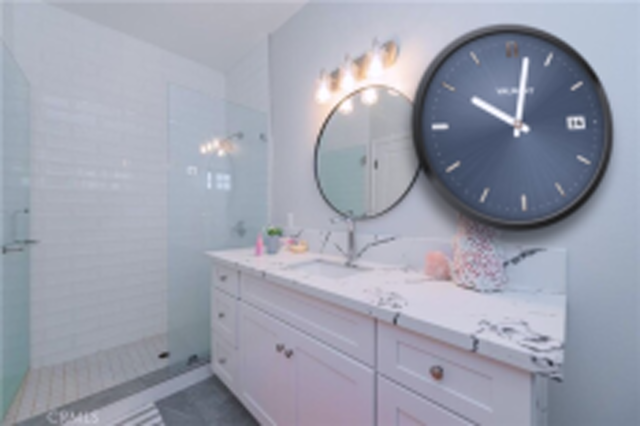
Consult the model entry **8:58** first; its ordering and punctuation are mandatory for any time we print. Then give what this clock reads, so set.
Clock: **10:02**
